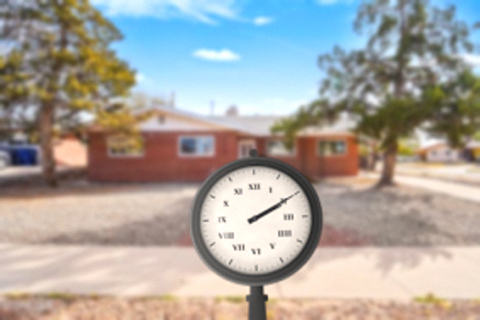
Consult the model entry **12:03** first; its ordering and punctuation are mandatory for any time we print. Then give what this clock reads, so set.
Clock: **2:10**
